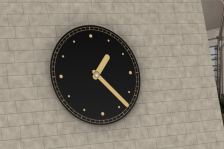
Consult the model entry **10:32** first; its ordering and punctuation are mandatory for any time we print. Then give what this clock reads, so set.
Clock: **1:23**
